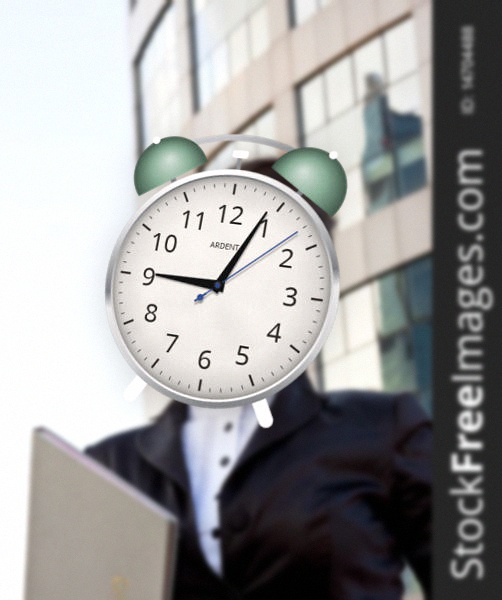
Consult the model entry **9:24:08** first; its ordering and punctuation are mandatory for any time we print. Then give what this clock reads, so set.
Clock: **9:04:08**
